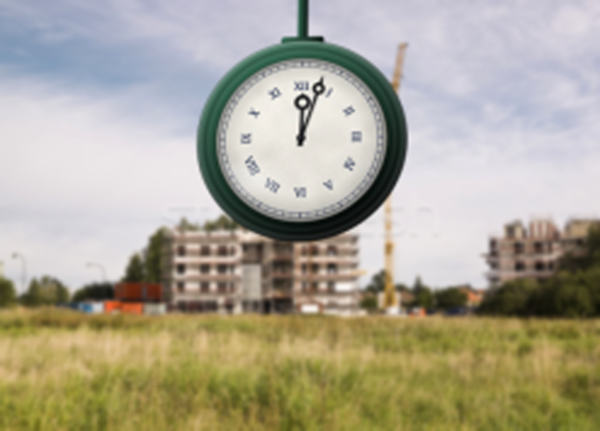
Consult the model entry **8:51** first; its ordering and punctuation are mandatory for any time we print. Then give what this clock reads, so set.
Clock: **12:03**
